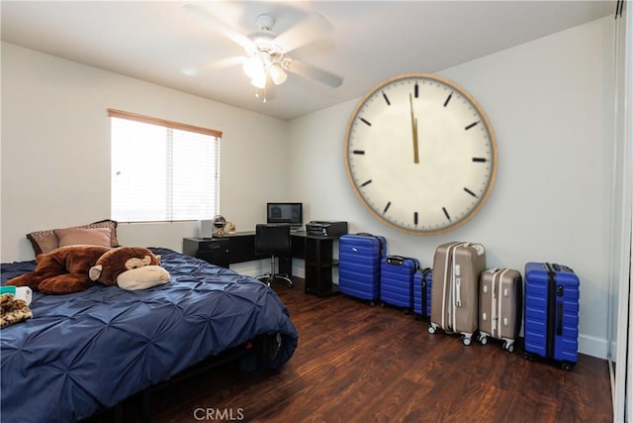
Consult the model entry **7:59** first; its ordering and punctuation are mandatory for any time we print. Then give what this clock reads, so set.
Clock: **11:59**
